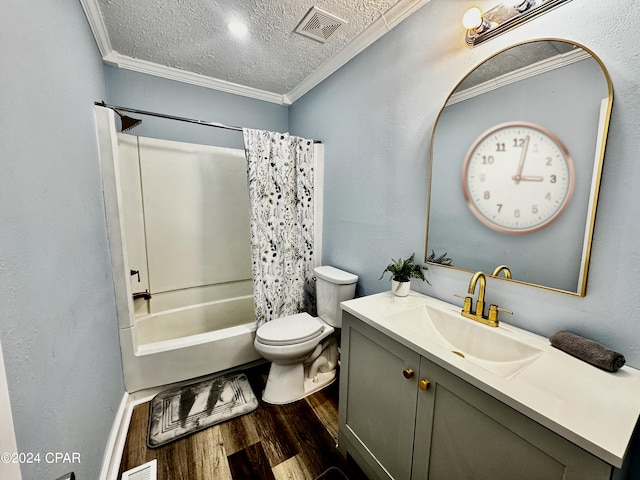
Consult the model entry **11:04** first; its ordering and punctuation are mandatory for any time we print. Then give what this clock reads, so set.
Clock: **3:02**
